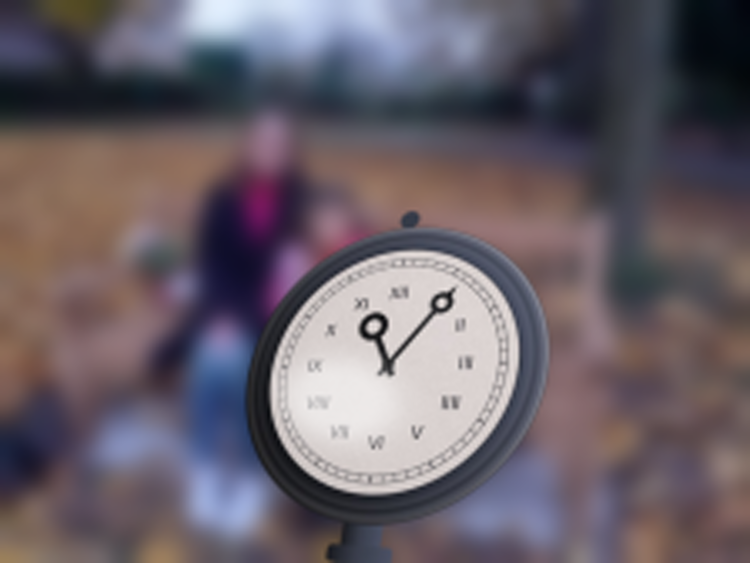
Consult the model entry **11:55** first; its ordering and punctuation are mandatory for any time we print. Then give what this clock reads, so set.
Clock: **11:06**
